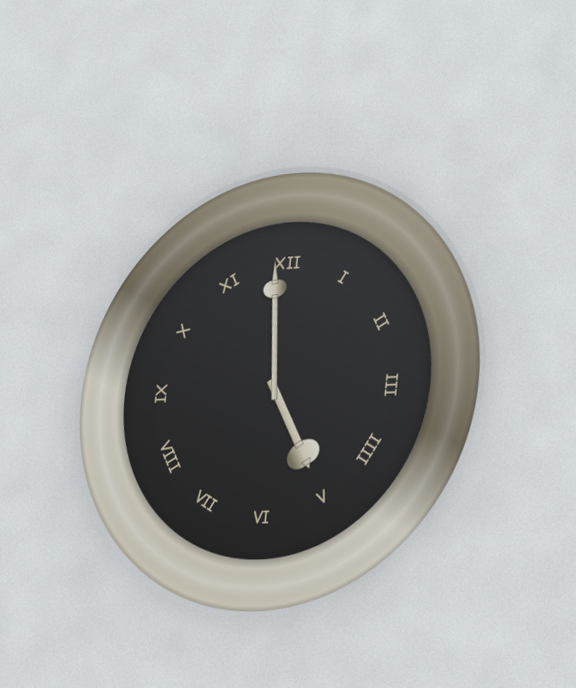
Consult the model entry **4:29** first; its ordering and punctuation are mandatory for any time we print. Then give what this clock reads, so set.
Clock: **4:59**
